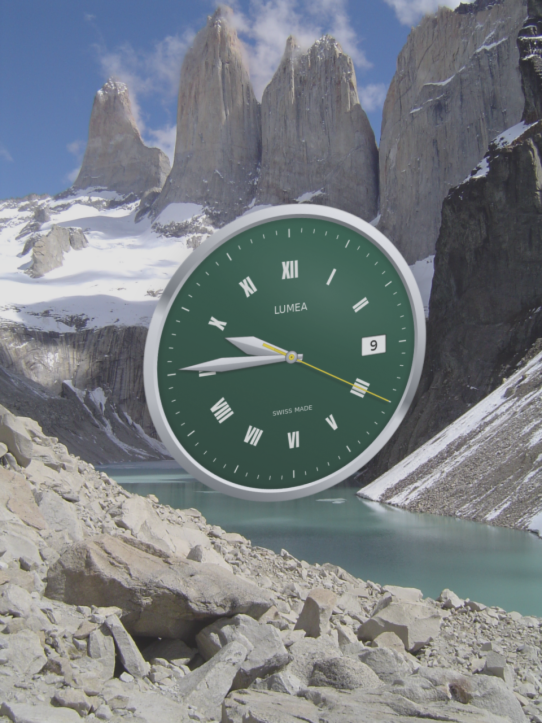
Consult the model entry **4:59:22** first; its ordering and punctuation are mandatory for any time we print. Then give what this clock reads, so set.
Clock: **9:45:20**
